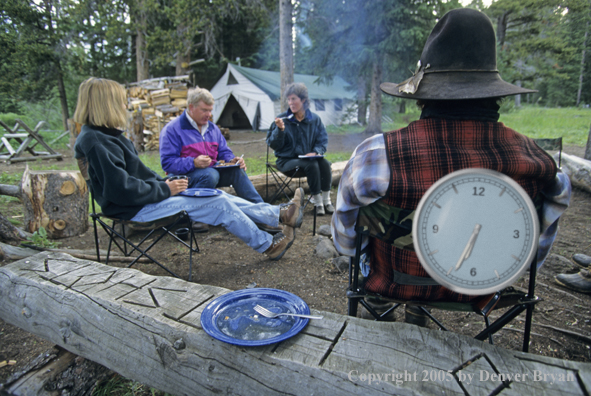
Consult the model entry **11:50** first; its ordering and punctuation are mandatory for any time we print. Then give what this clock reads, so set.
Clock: **6:34**
